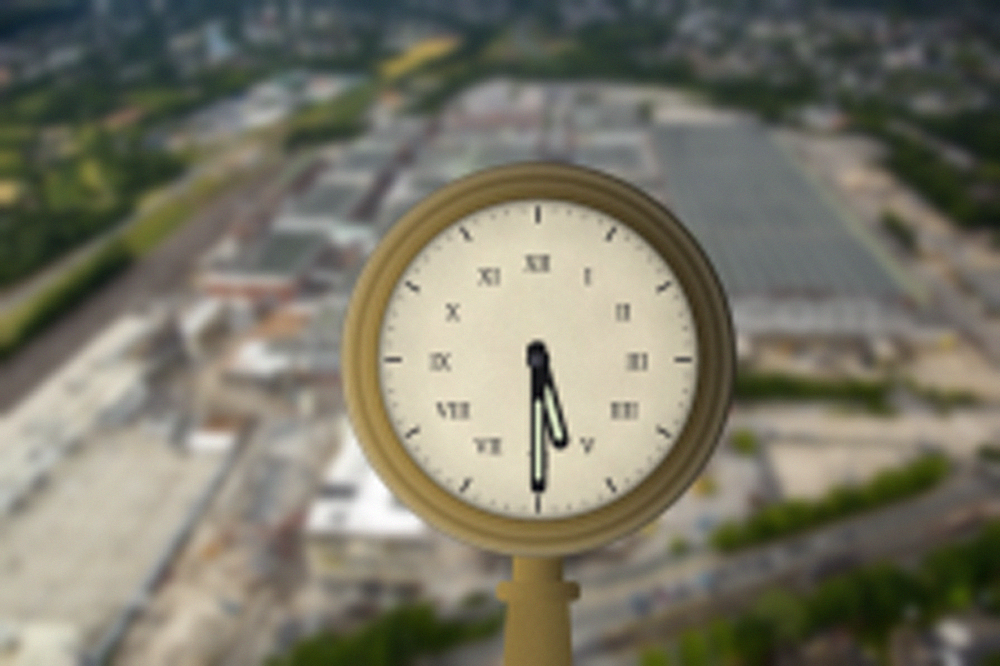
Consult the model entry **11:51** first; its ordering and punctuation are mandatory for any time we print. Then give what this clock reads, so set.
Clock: **5:30**
